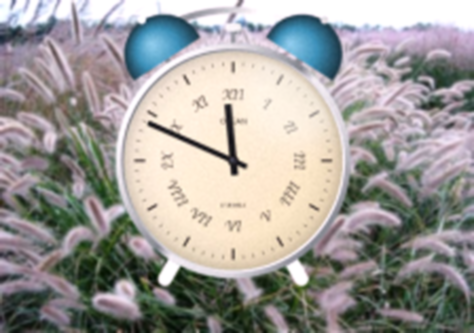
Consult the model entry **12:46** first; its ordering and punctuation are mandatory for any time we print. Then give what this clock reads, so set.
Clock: **11:49**
